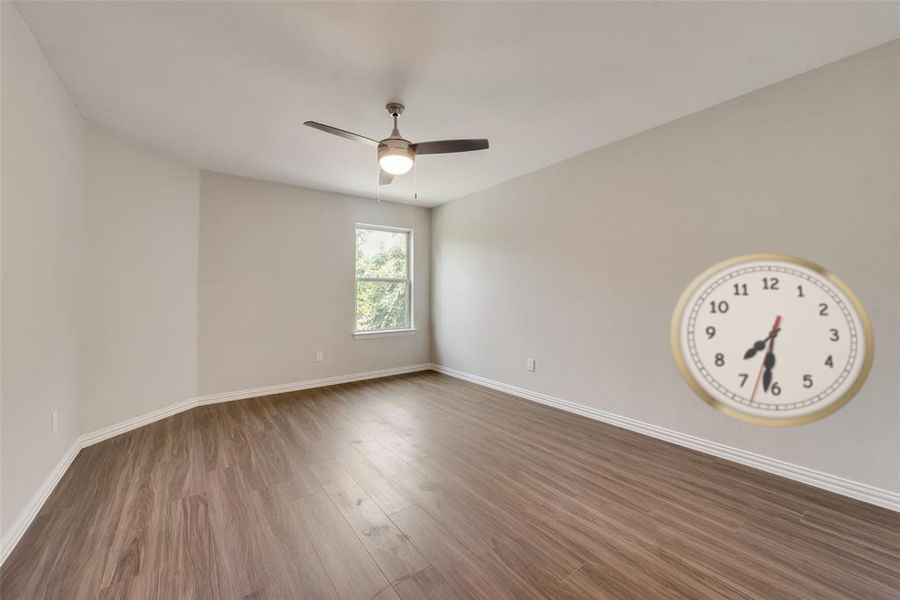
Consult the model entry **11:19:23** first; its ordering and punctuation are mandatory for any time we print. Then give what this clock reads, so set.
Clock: **7:31:33**
